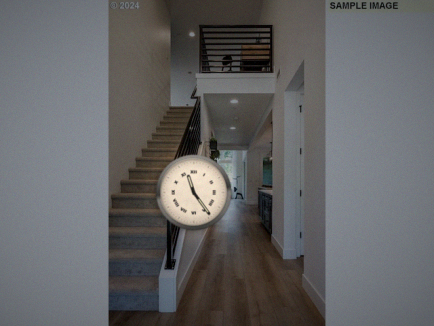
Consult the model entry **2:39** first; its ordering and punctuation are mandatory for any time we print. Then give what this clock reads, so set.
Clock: **11:24**
